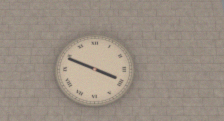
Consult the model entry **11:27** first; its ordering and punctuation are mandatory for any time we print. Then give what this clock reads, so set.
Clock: **3:49**
